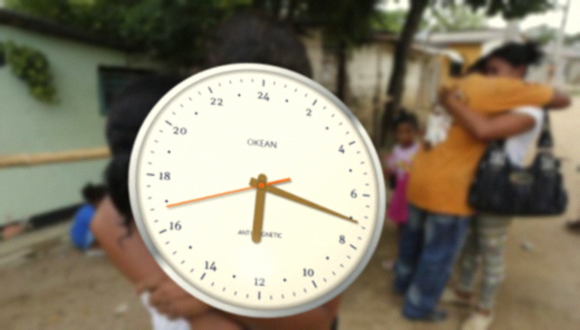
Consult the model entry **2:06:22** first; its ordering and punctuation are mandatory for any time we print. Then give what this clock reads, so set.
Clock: **12:17:42**
